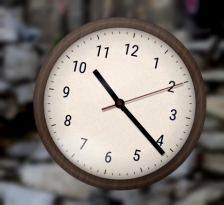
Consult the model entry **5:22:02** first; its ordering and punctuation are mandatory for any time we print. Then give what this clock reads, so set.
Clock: **10:21:10**
